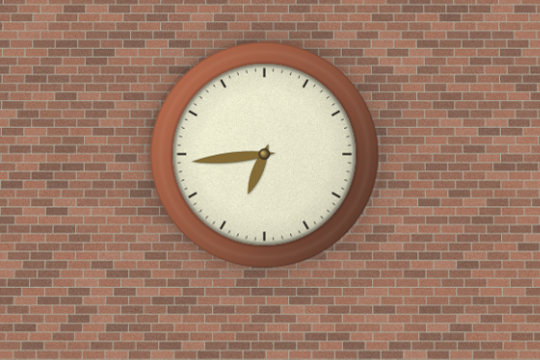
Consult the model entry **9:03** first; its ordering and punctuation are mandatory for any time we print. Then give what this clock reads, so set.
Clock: **6:44**
